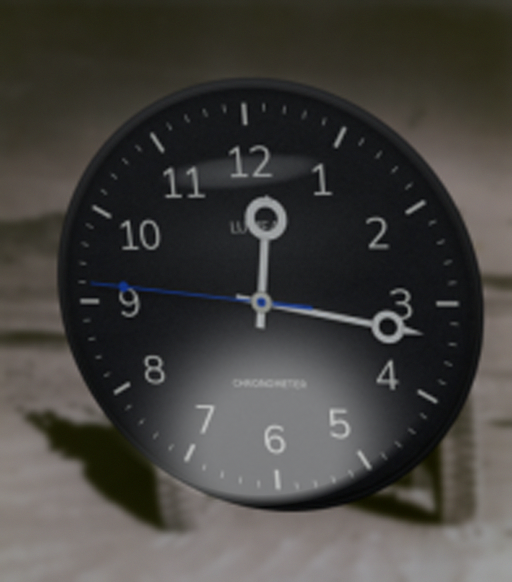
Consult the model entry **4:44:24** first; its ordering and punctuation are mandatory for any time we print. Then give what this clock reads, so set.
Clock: **12:16:46**
